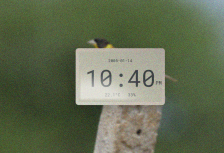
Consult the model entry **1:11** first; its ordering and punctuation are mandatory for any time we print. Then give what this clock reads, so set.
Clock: **10:40**
